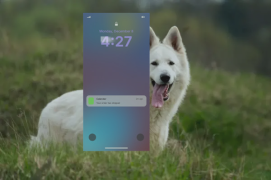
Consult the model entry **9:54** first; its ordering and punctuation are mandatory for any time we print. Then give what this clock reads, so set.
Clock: **4:27**
